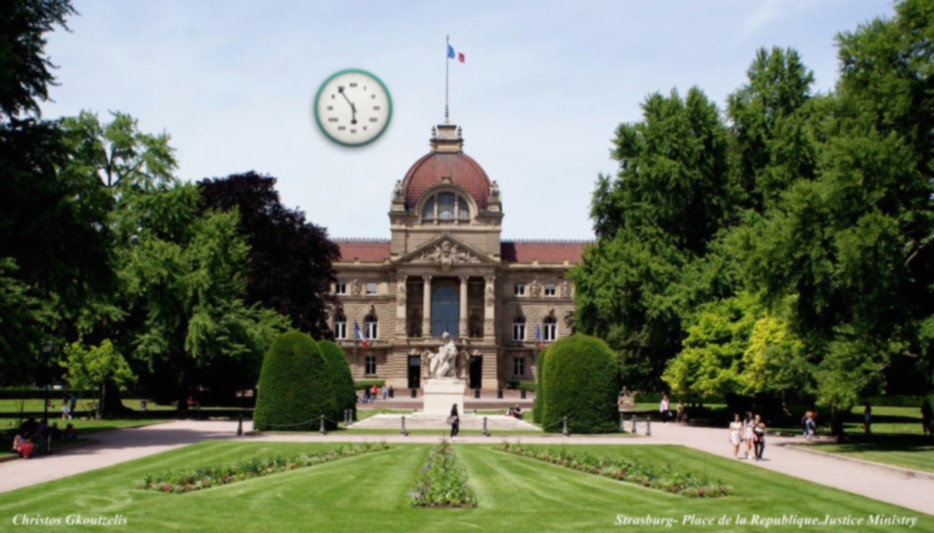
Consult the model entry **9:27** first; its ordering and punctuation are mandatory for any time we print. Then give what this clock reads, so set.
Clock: **5:54**
